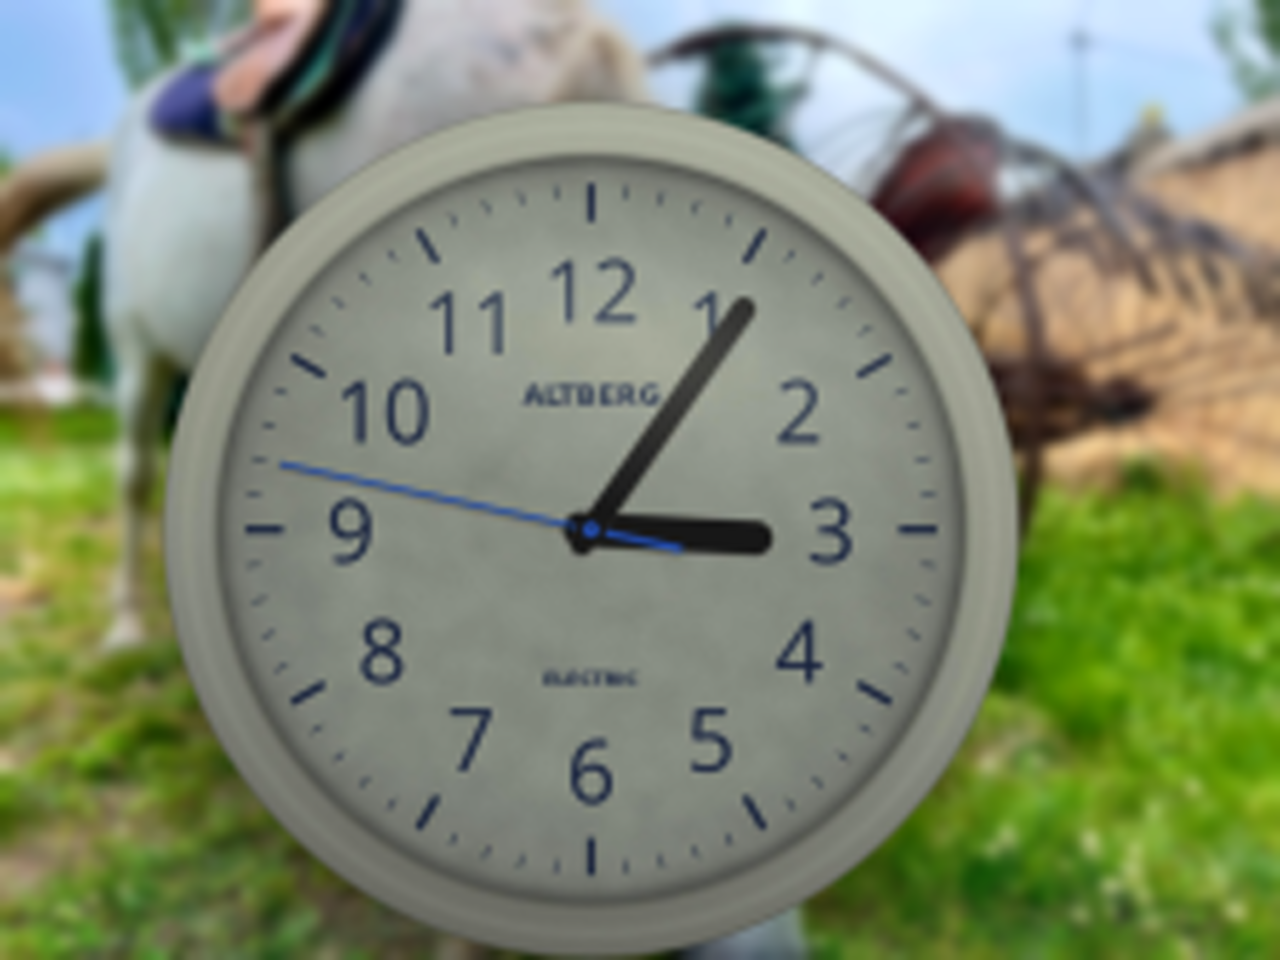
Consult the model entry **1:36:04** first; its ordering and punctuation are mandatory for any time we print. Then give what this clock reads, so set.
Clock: **3:05:47**
